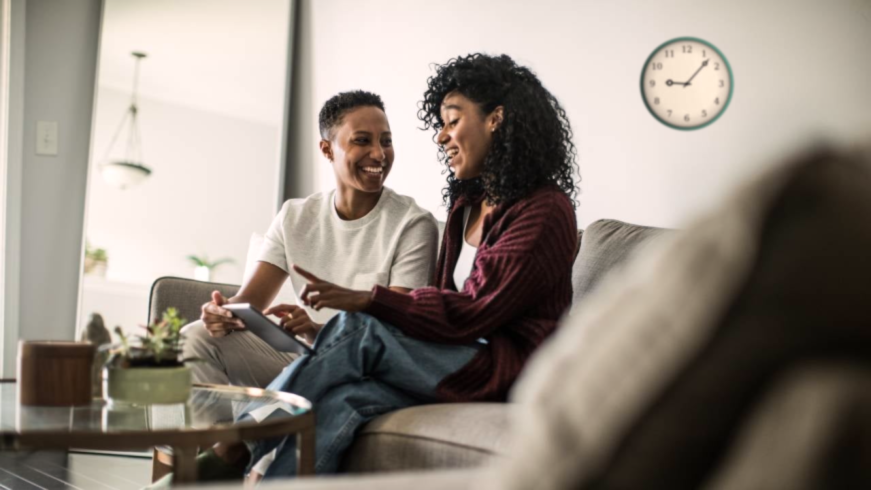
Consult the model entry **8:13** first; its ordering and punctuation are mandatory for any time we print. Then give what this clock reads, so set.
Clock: **9:07**
